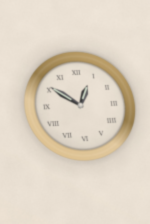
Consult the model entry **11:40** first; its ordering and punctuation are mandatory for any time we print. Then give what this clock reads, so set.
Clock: **12:51**
